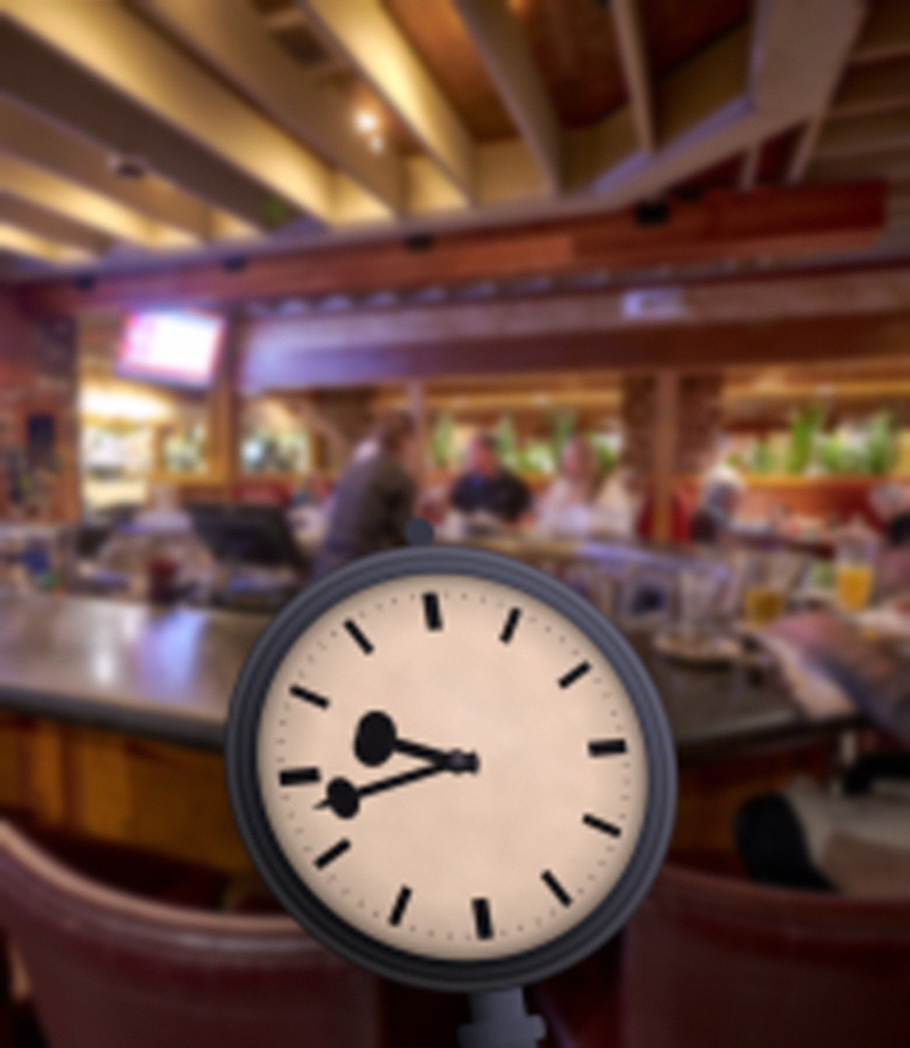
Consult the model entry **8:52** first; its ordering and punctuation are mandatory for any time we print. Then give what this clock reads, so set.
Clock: **9:43**
